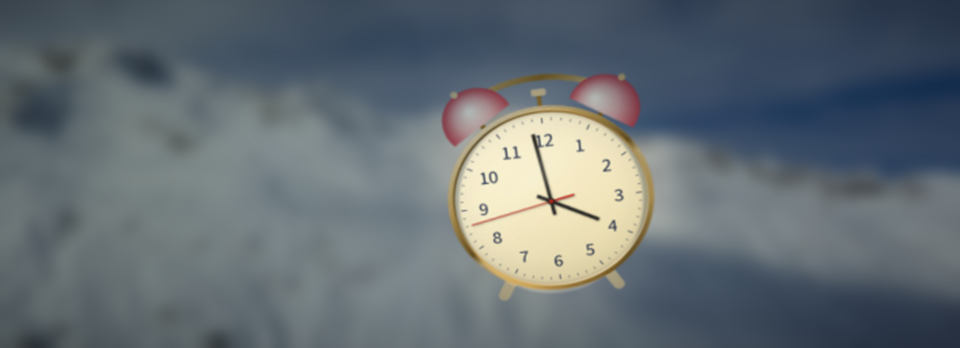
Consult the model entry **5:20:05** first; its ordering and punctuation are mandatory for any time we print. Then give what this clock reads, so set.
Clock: **3:58:43**
